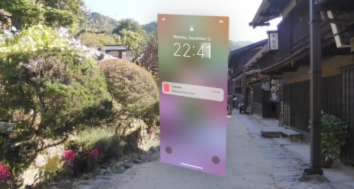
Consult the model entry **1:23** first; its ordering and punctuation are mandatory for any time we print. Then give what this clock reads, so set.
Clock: **22:41**
